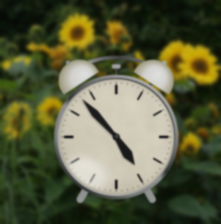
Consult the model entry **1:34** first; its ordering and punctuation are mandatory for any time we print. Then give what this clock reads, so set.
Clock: **4:53**
